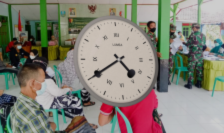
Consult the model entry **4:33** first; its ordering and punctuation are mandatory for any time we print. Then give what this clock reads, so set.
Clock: **4:40**
